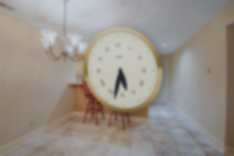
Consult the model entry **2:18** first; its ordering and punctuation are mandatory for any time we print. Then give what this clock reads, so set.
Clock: **5:33**
